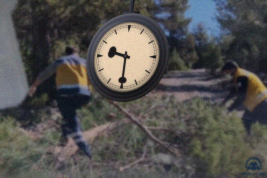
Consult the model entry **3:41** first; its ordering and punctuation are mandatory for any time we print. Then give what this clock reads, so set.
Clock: **9:30**
